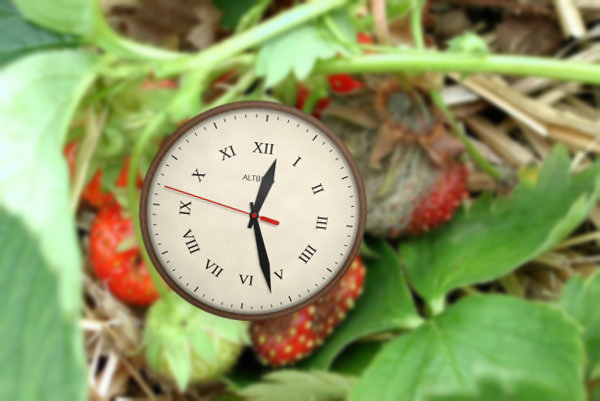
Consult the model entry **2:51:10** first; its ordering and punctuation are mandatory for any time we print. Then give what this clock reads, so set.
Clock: **12:26:47**
